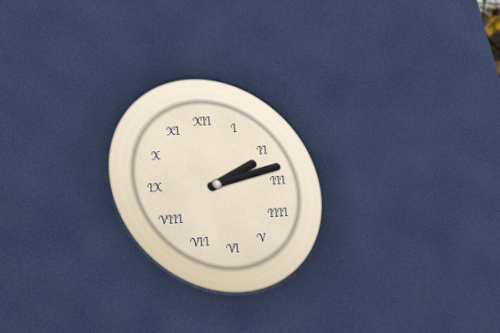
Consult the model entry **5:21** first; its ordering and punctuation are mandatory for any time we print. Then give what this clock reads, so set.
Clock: **2:13**
